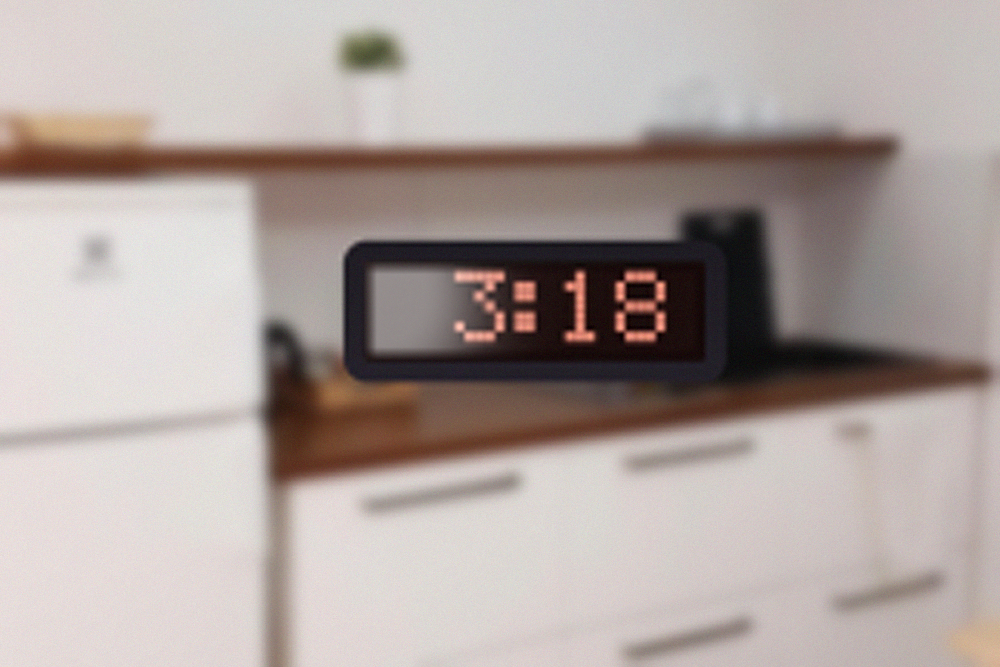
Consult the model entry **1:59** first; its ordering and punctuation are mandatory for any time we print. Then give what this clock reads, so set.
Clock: **3:18**
